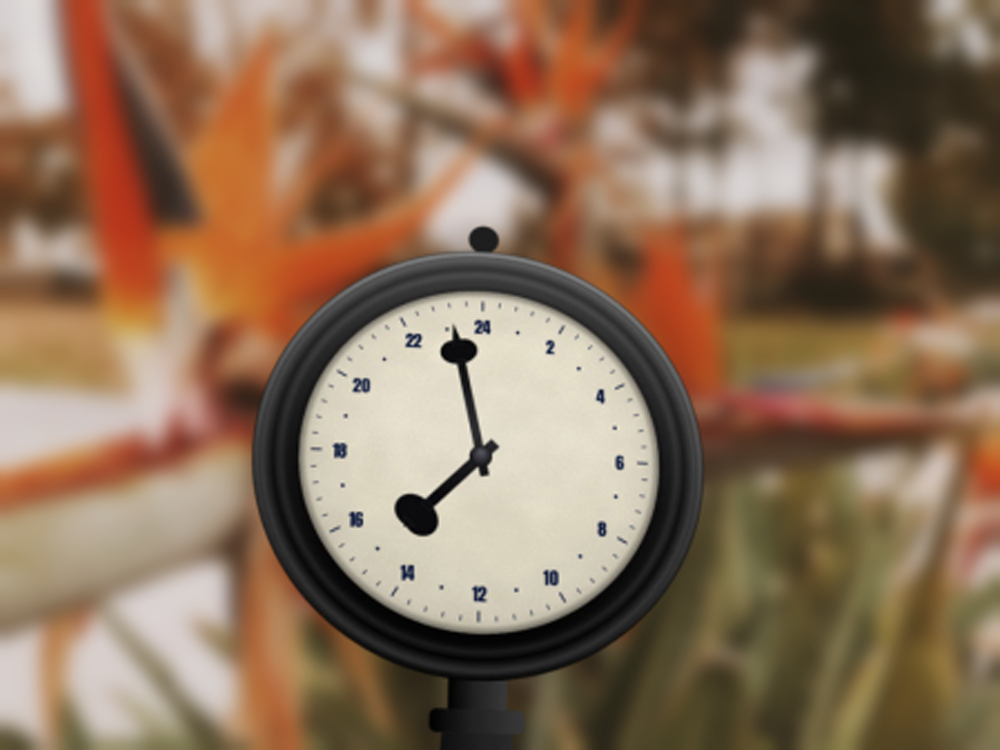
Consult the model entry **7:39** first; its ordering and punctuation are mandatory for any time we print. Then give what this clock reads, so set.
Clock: **14:58**
